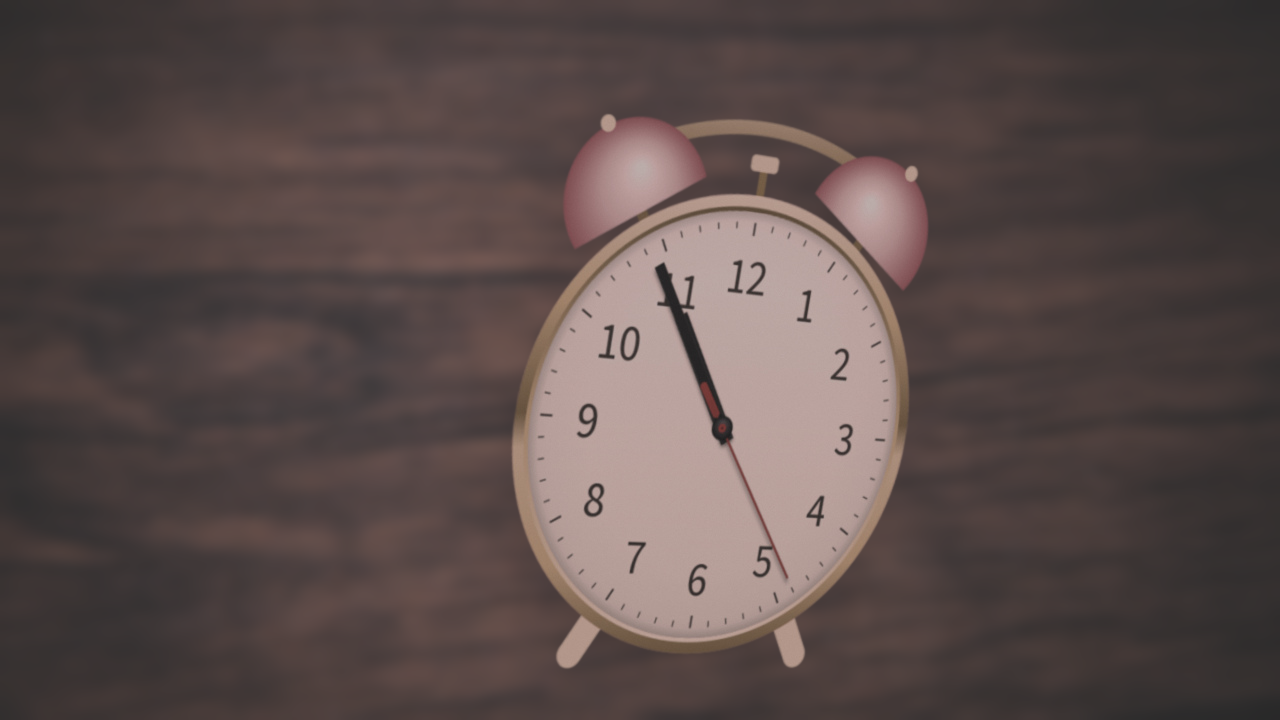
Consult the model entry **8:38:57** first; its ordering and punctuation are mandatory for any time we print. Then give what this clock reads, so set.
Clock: **10:54:24**
